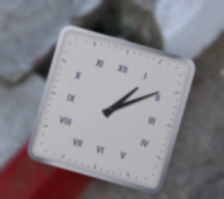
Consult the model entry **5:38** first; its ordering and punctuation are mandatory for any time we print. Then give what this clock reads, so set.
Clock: **1:09**
